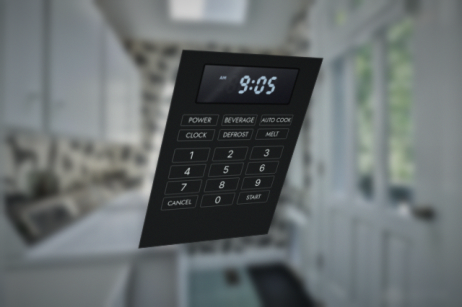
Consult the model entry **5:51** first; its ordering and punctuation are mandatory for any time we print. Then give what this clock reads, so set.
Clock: **9:05**
